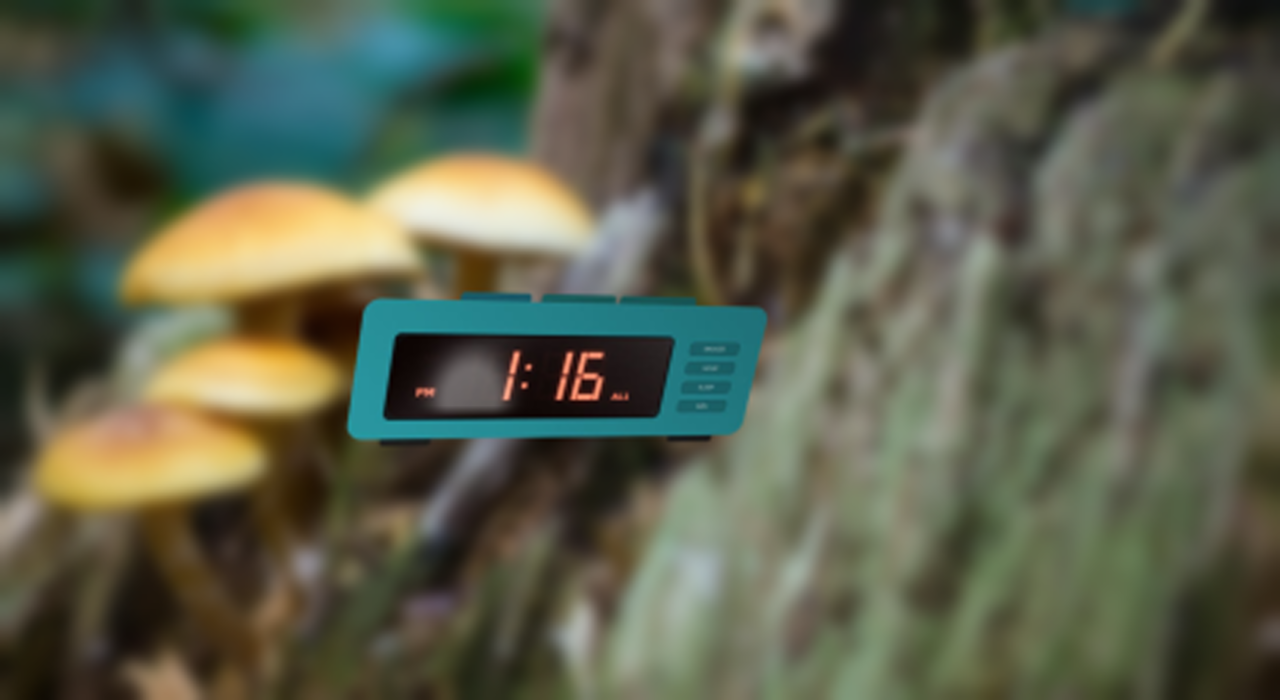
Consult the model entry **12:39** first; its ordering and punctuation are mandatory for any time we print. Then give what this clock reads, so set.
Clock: **1:16**
